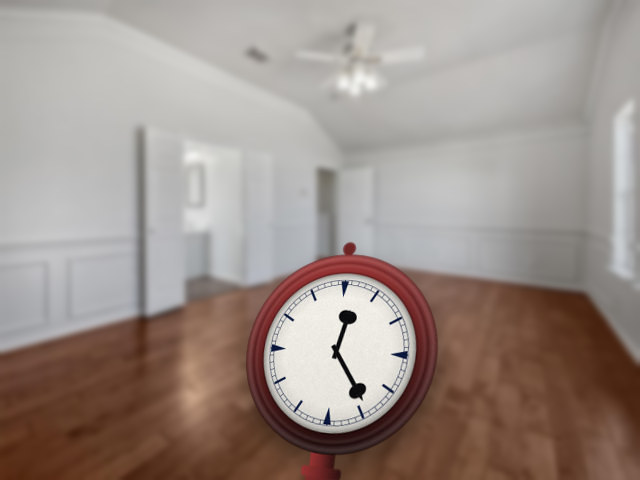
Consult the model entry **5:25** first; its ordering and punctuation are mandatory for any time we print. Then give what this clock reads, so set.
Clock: **12:24**
